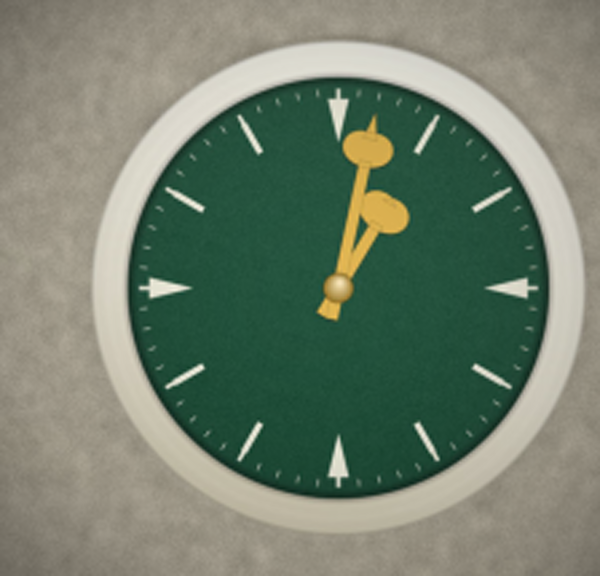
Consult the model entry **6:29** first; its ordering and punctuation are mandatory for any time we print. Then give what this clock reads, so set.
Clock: **1:02**
